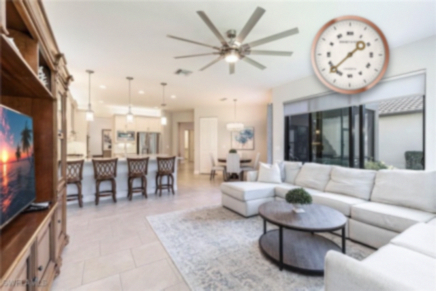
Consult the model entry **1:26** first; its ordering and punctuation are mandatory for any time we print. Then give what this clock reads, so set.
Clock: **1:38**
